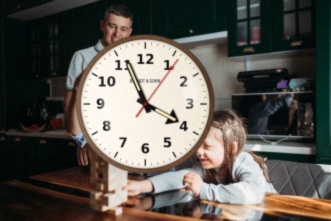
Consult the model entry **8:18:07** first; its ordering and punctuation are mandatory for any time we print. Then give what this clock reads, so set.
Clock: **3:56:06**
